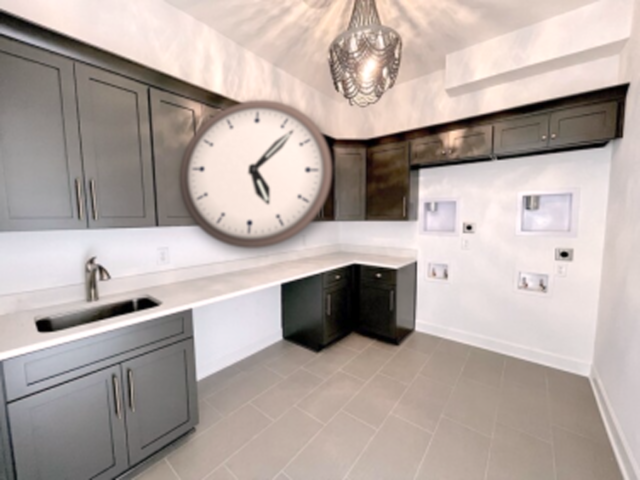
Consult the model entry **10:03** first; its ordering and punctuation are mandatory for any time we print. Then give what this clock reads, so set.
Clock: **5:07**
